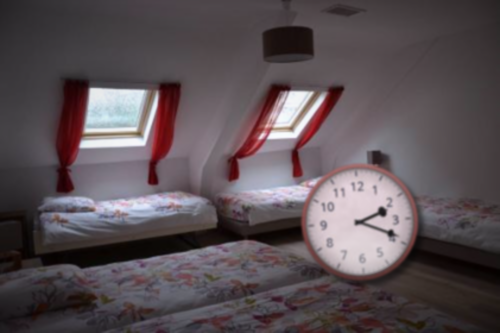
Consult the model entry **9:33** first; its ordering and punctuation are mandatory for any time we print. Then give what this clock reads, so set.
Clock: **2:19**
